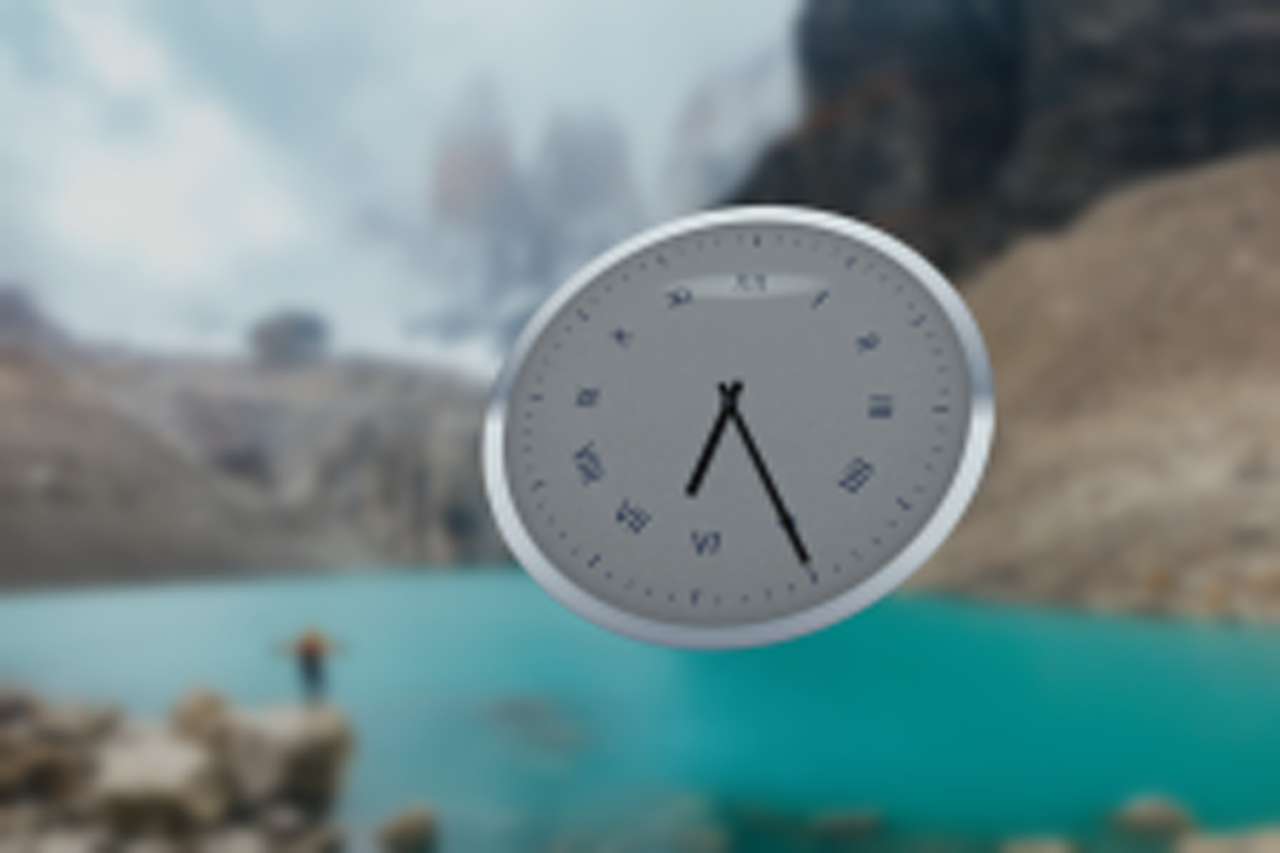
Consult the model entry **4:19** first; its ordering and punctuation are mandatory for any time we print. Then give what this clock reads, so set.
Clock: **6:25**
